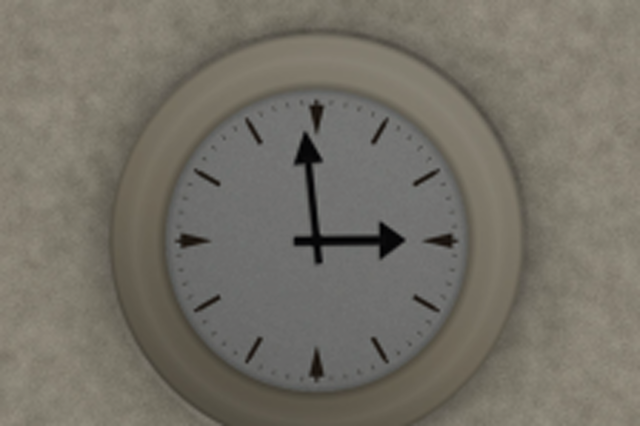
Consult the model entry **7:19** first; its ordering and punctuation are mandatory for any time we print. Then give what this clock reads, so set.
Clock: **2:59**
